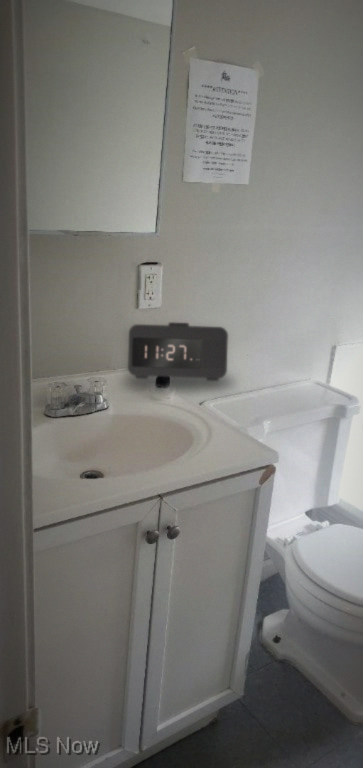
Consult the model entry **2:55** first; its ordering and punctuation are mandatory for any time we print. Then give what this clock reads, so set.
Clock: **11:27**
